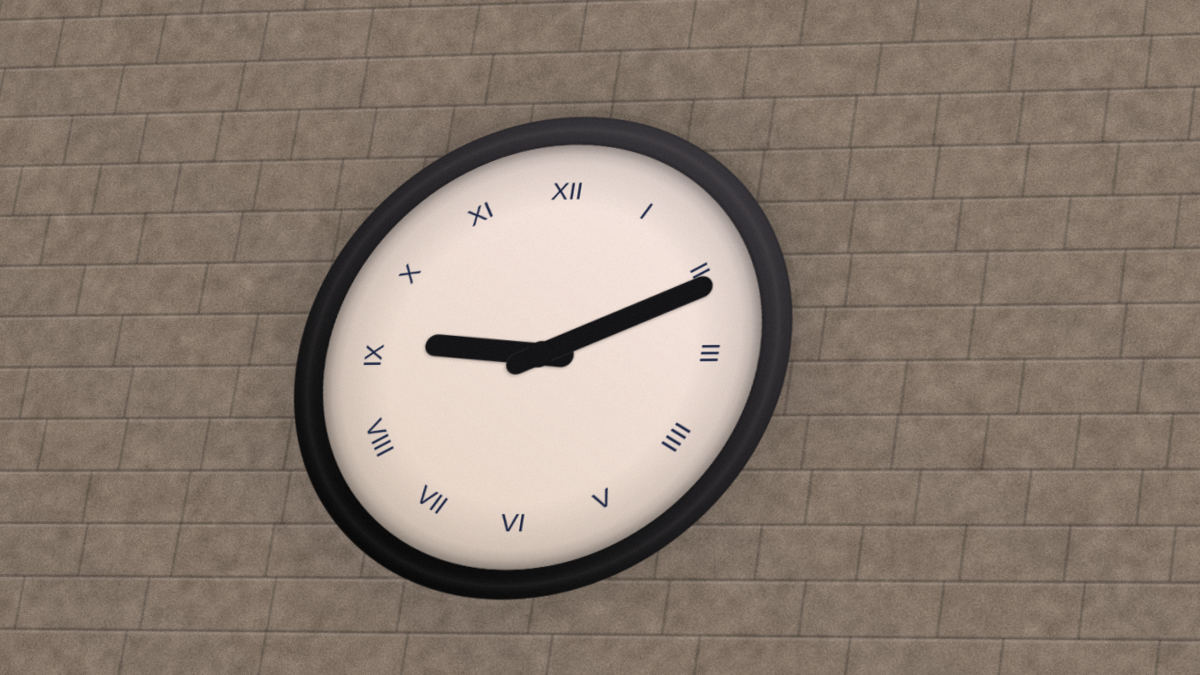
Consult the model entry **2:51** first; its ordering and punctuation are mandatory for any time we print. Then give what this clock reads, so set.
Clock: **9:11**
